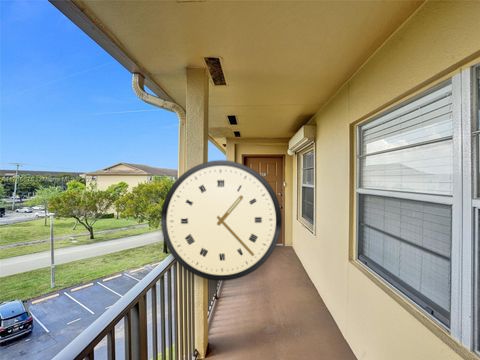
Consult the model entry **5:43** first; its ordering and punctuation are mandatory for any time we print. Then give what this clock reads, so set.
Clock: **1:23**
